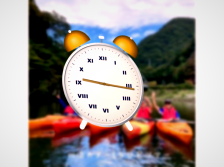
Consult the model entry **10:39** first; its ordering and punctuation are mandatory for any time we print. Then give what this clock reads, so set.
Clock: **9:16**
